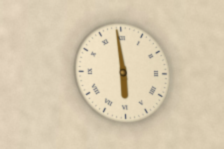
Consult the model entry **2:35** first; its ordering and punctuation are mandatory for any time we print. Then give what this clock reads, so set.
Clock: **5:59**
